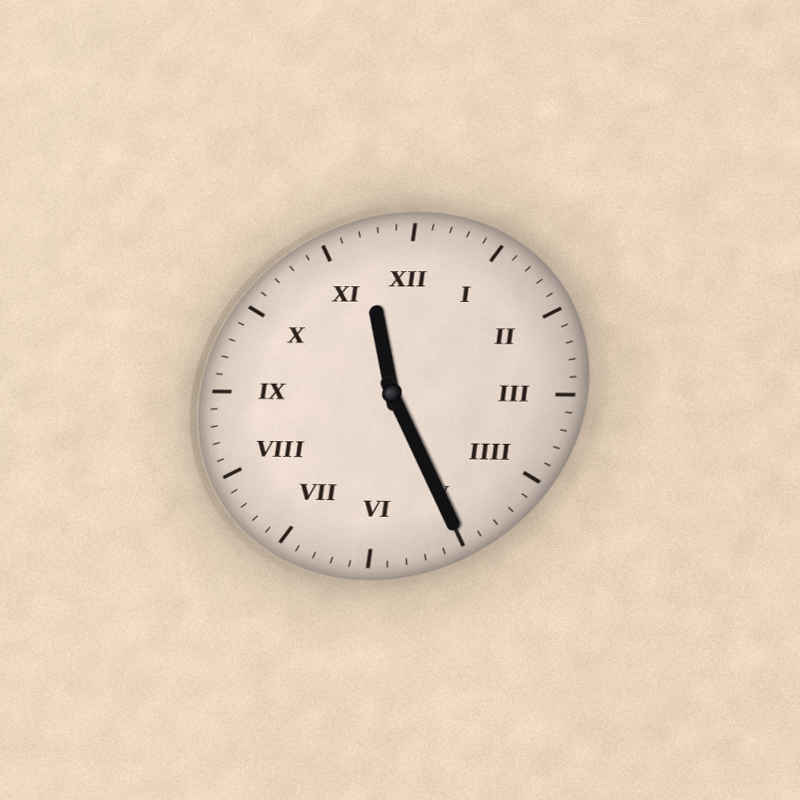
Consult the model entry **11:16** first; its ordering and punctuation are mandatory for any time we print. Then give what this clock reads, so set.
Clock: **11:25**
